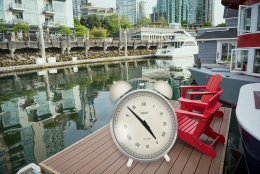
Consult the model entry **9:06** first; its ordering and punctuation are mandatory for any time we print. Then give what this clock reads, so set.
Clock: **4:53**
